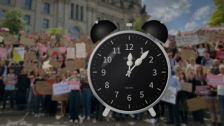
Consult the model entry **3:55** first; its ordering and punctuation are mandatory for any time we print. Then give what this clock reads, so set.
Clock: **12:07**
